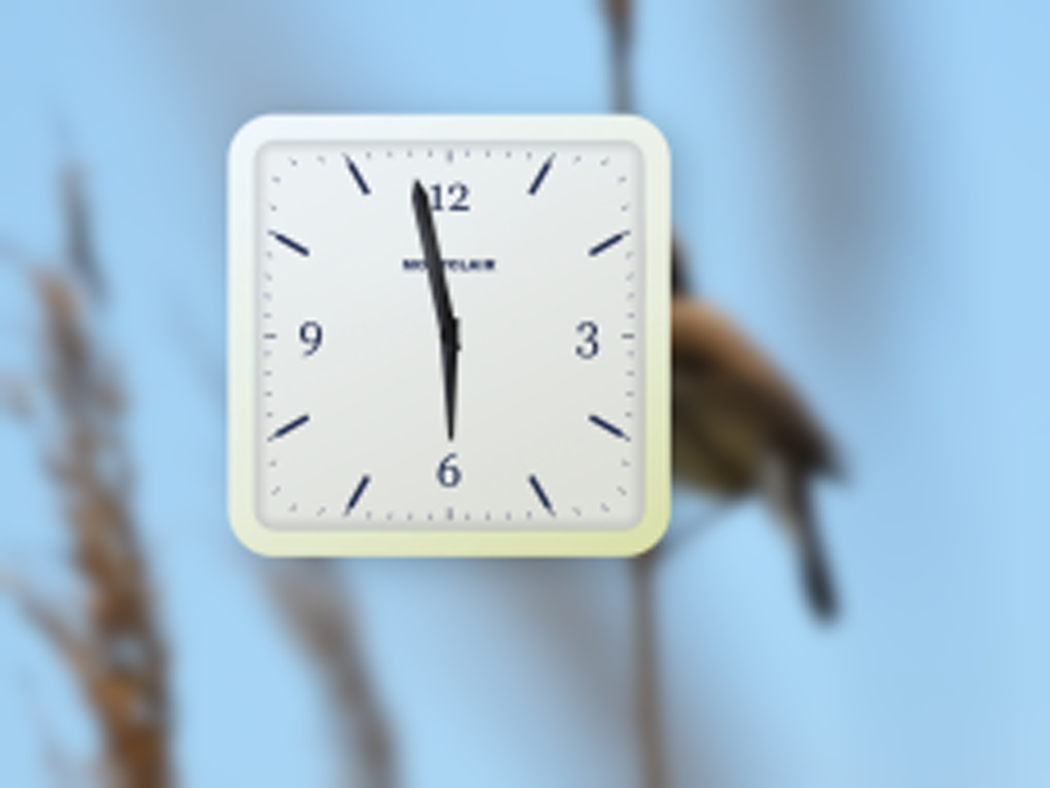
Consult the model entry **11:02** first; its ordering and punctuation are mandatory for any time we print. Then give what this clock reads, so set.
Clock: **5:58**
